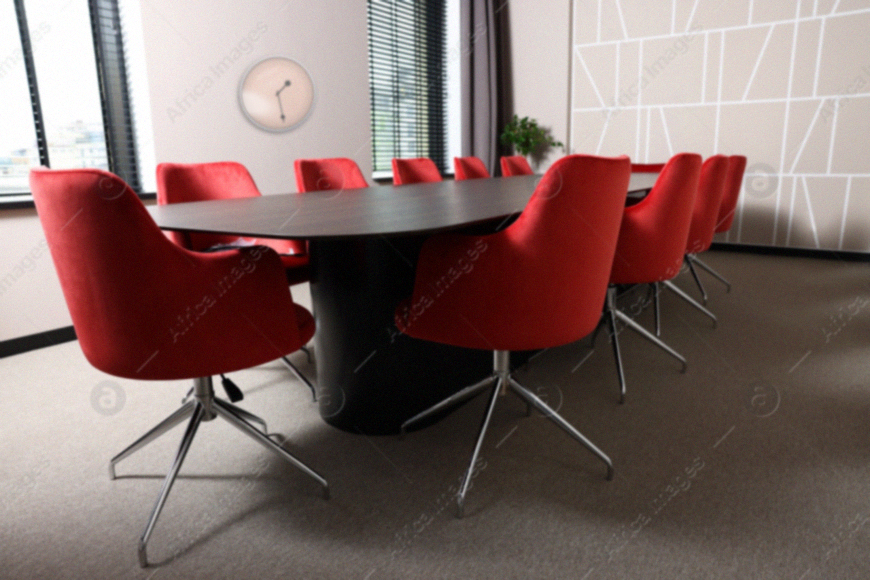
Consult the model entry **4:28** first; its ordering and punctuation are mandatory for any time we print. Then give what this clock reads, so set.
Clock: **1:28**
